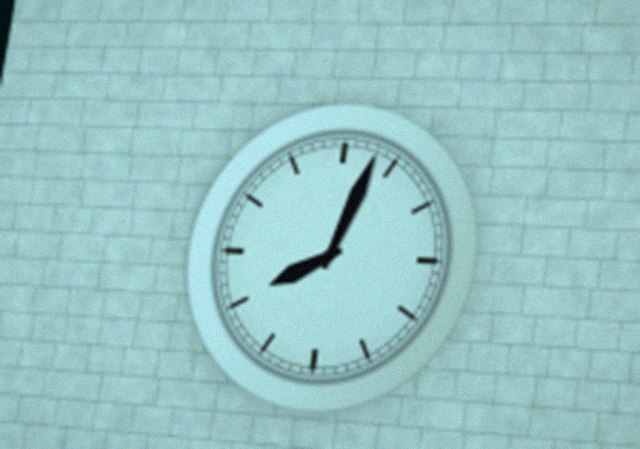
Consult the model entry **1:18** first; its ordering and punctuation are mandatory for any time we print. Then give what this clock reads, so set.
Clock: **8:03**
